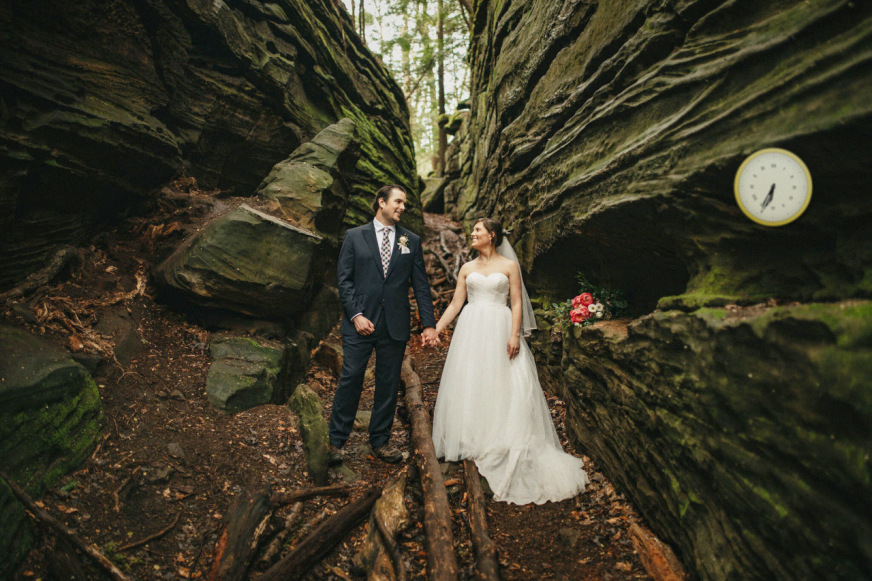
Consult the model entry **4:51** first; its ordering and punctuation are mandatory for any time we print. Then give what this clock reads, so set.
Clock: **6:34**
